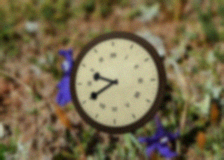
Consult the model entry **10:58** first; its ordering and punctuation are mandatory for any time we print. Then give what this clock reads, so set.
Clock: **9:40**
